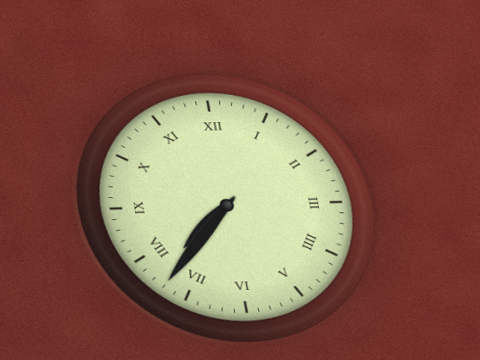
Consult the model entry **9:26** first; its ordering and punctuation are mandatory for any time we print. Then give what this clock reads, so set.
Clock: **7:37**
